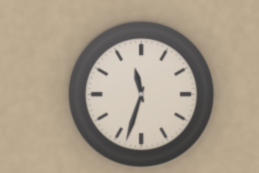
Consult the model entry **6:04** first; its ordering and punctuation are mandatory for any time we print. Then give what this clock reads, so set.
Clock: **11:33**
